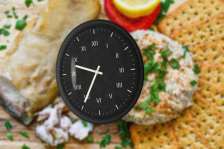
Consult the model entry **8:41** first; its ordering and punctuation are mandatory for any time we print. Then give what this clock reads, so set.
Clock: **9:35**
